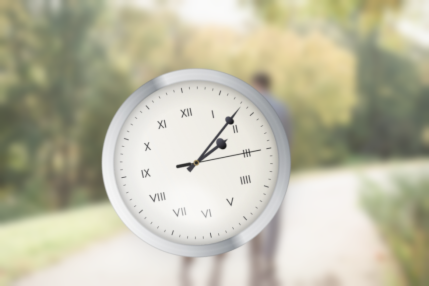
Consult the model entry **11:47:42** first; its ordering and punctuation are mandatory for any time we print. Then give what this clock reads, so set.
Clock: **2:08:15**
